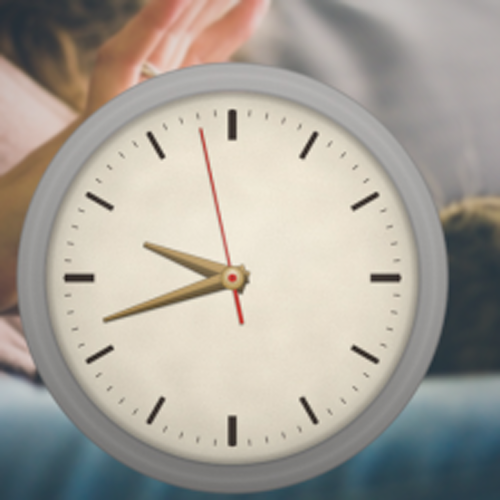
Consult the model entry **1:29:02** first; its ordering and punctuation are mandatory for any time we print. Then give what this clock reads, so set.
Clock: **9:41:58**
